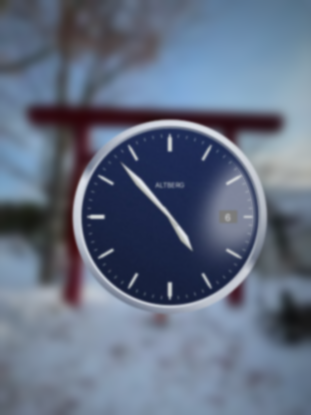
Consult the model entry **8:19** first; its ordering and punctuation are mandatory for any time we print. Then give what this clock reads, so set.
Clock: **4:53**
